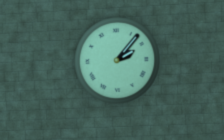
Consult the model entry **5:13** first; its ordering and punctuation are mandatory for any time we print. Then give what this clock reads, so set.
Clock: **2:07**
